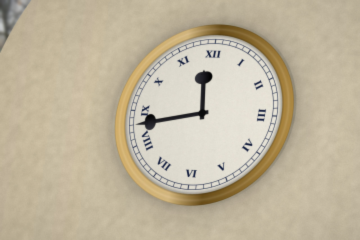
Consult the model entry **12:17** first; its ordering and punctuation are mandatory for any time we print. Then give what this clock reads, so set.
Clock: **11:43**
